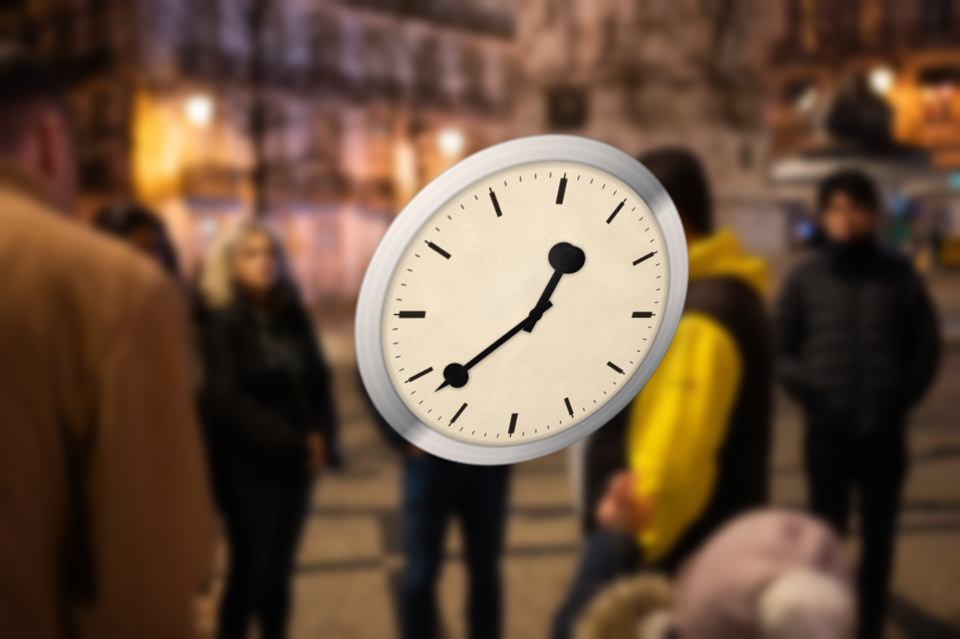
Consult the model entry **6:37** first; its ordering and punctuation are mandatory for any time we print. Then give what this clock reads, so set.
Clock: **12:38**
